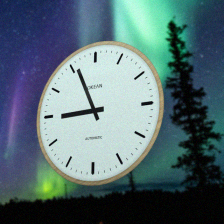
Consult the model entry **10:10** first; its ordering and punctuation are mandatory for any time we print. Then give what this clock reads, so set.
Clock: **8:56**
